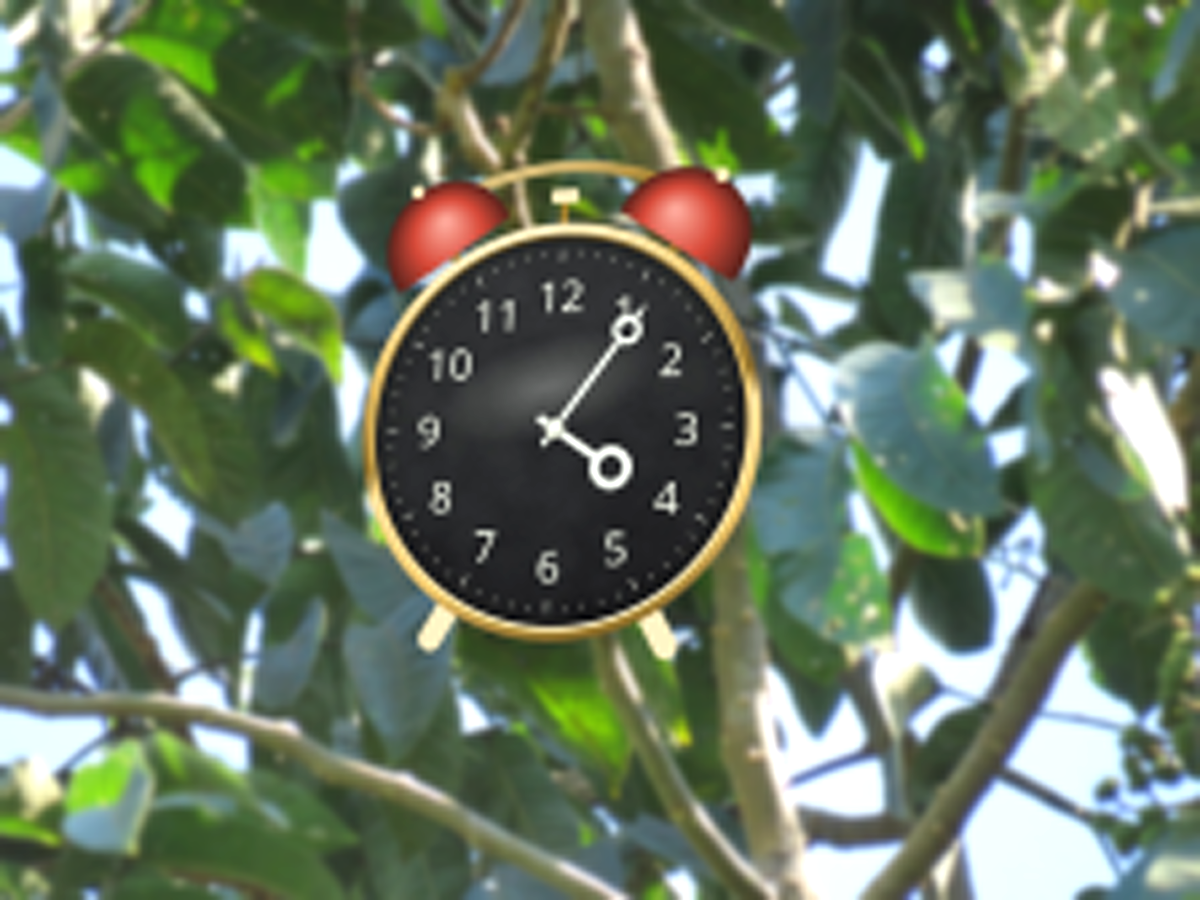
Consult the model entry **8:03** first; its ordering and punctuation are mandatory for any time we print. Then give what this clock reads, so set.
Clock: **4:06**
